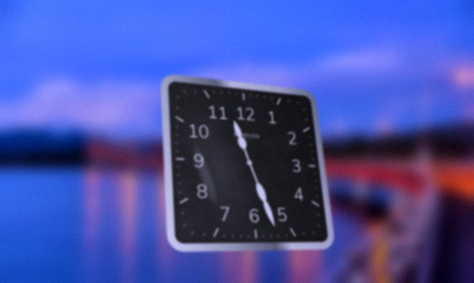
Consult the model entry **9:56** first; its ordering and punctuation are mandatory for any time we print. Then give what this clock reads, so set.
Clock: **11:27**
